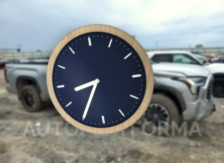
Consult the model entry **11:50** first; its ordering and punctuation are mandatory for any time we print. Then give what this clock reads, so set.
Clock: **8:35**
